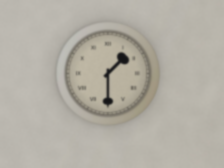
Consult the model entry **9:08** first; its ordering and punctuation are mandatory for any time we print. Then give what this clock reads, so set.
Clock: **1:30**
